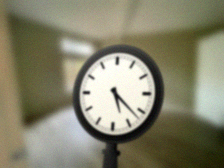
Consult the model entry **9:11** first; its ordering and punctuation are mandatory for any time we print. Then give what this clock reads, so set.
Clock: **5:22**
